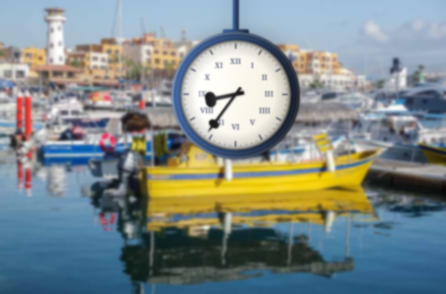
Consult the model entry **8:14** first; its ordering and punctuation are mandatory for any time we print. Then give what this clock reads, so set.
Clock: **8:36**
